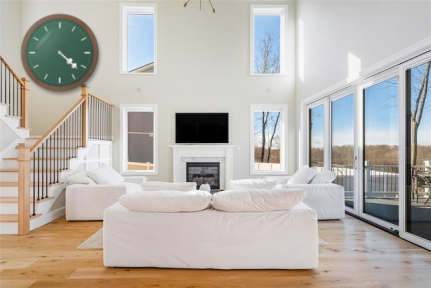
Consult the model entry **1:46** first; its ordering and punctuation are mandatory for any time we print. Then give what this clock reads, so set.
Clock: **4:22**
